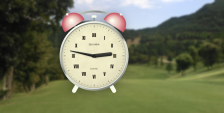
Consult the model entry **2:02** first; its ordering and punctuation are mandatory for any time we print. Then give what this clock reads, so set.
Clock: **2:47**
